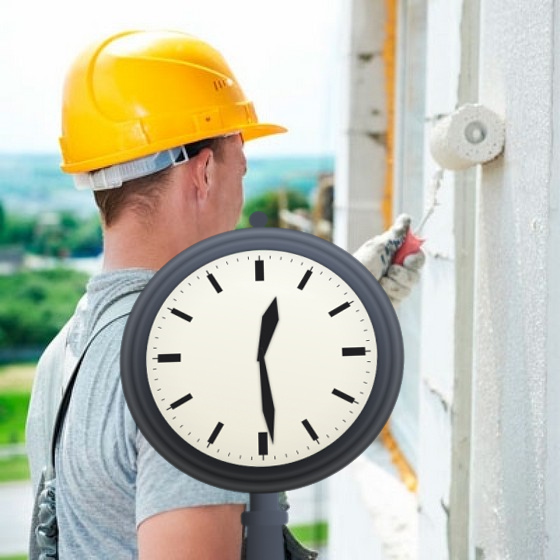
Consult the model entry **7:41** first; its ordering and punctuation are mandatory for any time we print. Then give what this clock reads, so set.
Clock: **12:29**
